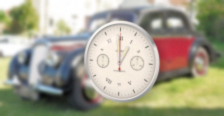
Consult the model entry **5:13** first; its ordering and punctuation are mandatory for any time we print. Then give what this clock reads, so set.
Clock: **12:59**
